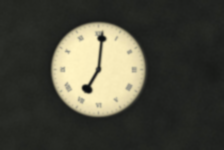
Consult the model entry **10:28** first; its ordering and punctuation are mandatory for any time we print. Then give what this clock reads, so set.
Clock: **7:01**
